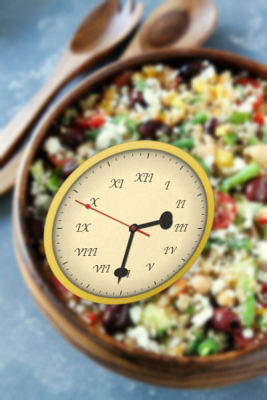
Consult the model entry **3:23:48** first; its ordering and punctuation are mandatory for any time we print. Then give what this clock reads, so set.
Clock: **2:30:49**
